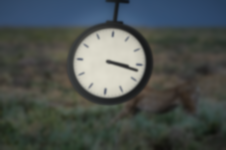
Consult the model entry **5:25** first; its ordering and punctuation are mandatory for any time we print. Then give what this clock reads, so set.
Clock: **3:17**
